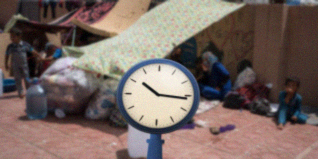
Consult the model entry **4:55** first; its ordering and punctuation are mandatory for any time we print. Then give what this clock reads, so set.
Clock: **10:16**
